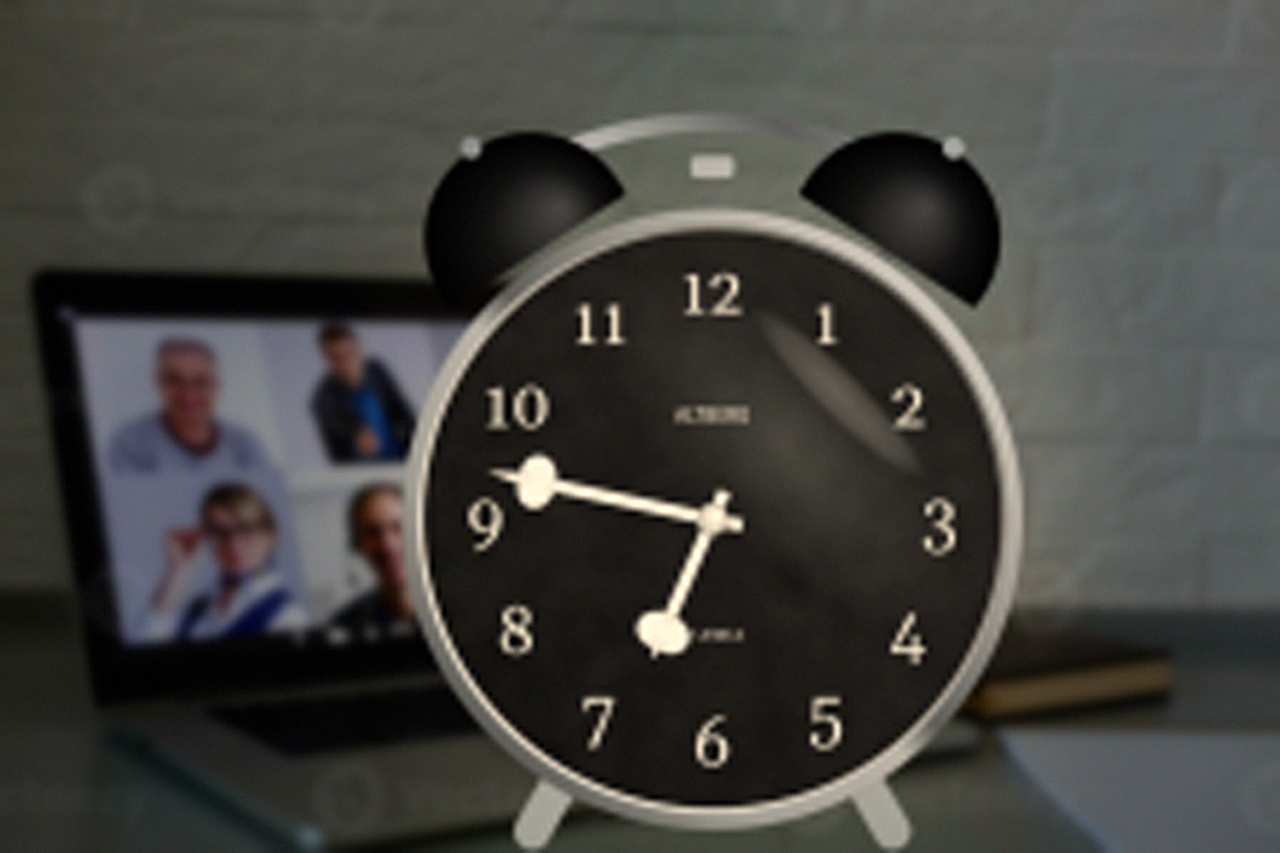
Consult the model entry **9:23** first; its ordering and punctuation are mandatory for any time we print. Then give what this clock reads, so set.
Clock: **6:47**
